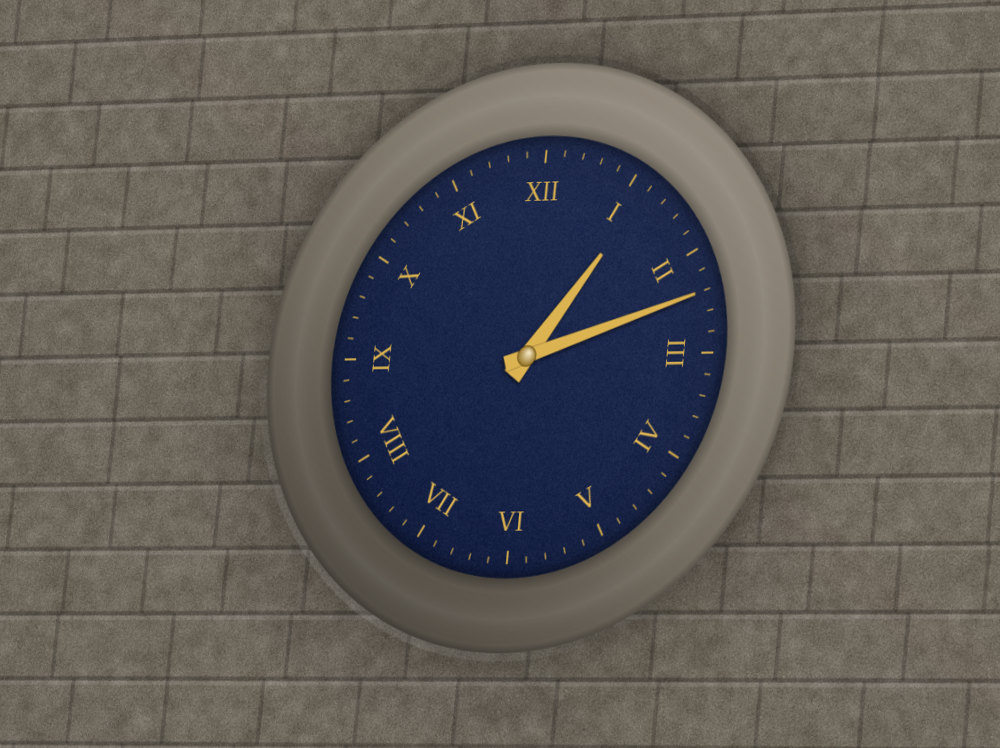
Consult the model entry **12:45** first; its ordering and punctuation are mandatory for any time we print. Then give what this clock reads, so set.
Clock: **1:12**
